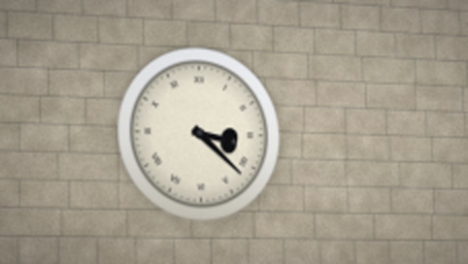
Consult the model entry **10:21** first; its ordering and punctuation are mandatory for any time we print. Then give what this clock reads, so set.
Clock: **3:22**
